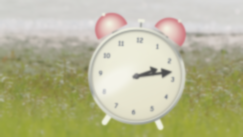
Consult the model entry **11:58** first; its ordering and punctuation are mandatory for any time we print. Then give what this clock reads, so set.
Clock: **2:13**
